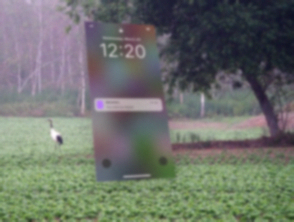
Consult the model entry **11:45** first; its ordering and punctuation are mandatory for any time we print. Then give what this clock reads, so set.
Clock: **12:20**
